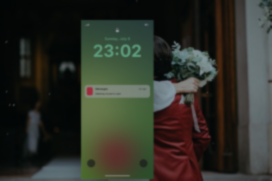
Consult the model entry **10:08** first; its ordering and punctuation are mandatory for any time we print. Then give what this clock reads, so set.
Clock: **23:02**
